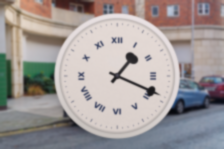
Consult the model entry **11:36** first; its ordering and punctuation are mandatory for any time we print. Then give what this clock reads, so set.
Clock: **1:19**
